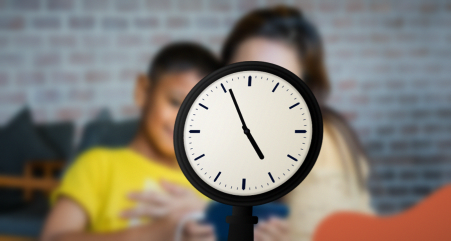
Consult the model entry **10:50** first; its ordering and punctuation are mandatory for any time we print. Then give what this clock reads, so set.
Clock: **4:56**
